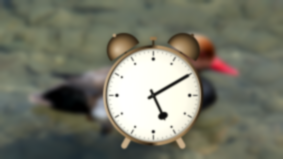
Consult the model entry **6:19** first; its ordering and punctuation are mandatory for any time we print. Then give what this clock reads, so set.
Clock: **5:10**
